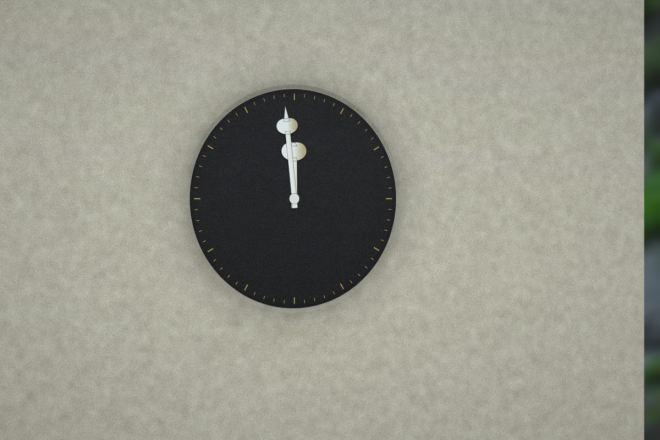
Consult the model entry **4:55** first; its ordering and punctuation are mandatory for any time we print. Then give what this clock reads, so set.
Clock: **11:59**
